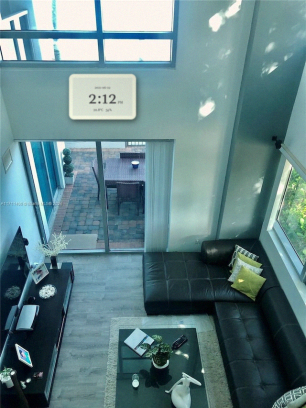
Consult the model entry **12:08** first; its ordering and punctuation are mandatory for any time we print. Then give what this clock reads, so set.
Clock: **2:12**
